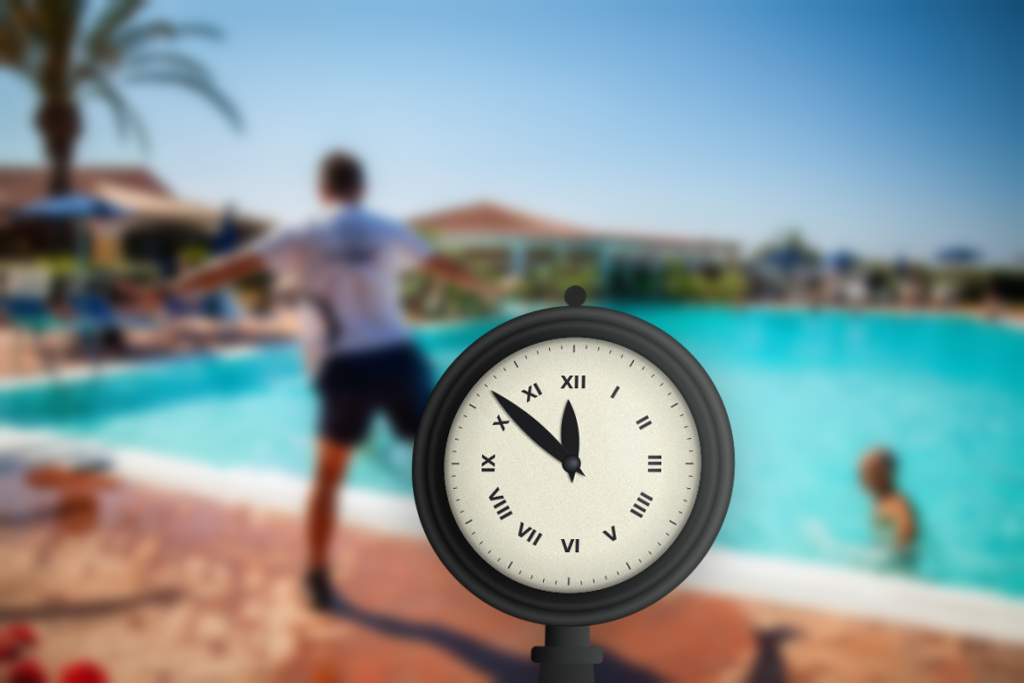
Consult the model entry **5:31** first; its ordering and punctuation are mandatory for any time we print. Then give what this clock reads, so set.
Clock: **11:52**
